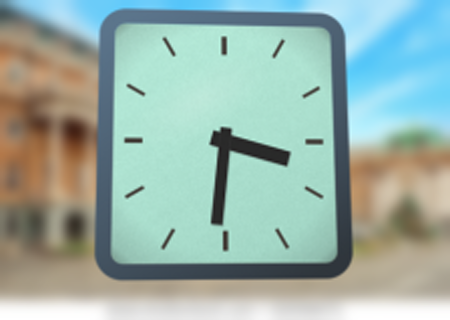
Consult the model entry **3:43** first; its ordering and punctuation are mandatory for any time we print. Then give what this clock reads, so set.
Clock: **3:31**
